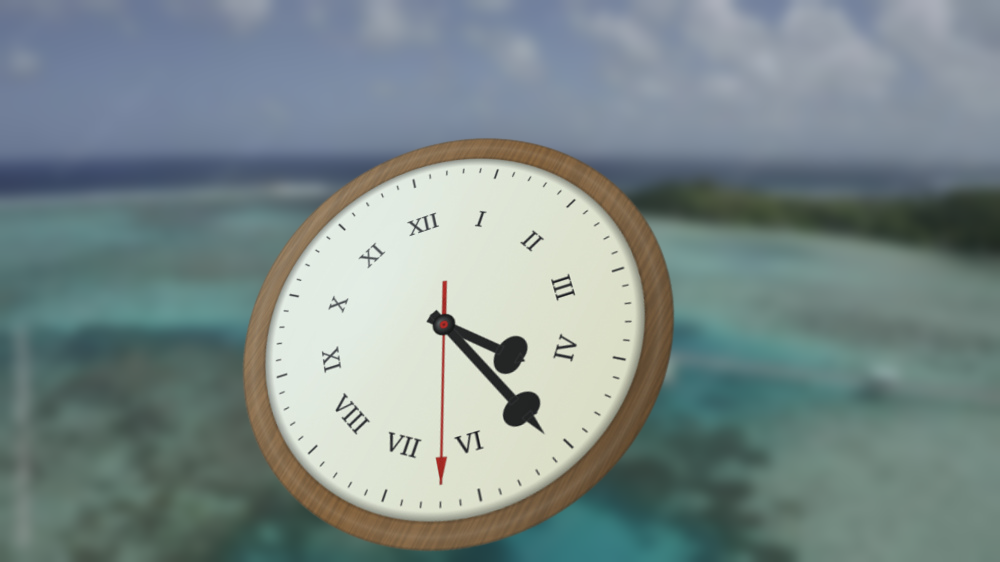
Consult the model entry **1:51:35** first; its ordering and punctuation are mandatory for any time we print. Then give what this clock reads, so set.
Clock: **4:25:32**
